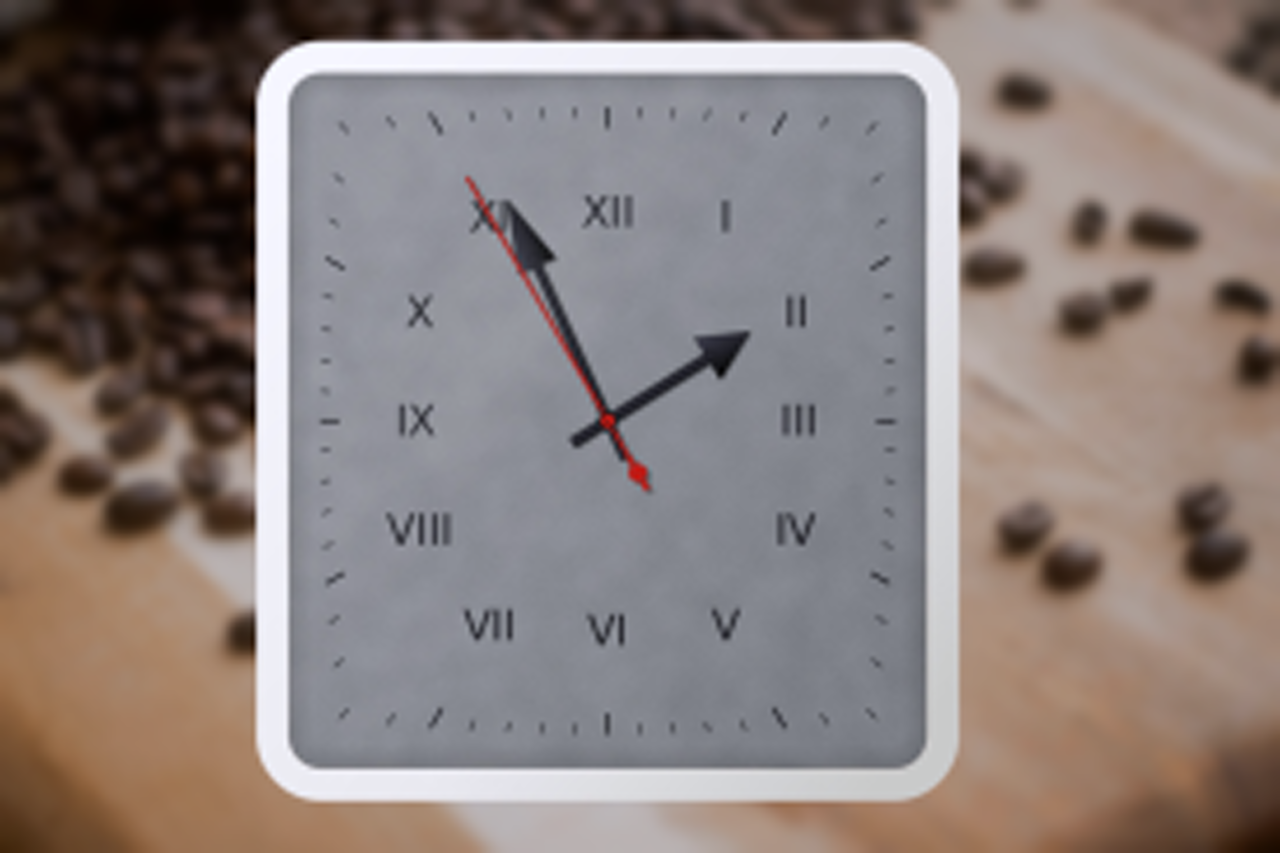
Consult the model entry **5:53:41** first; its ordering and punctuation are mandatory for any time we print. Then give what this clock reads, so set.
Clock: **1:55:55**
